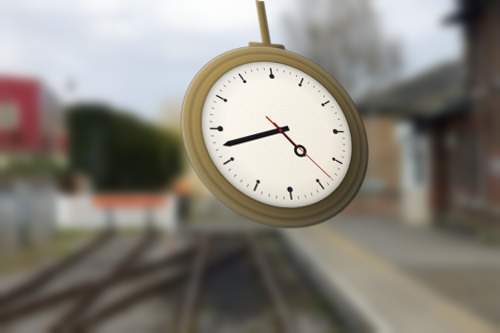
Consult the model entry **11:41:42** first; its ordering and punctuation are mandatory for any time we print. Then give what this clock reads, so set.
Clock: **4:42:23**
